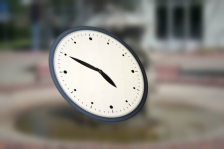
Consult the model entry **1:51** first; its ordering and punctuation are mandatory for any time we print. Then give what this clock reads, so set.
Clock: **4:50**
